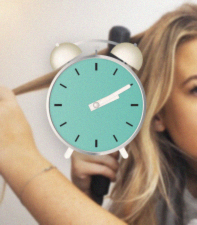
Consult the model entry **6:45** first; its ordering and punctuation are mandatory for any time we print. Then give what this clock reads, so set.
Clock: **2:10**
